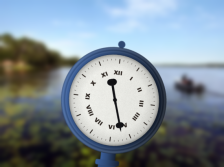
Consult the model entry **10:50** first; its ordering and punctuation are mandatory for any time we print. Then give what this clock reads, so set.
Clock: **11:27**
